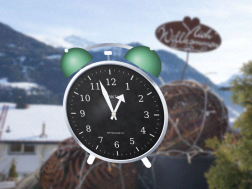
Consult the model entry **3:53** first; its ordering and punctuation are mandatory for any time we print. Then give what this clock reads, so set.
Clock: **12:57**
